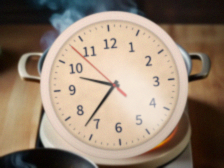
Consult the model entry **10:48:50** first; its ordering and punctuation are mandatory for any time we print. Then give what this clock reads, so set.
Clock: **9:36:53**
